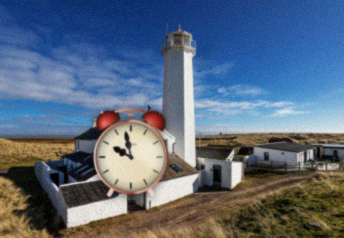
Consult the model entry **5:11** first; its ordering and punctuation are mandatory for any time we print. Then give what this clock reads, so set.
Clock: **9:58**
